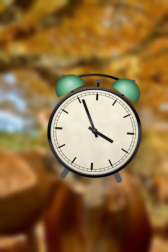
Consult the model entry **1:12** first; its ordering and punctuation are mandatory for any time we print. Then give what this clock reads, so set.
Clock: **3:56**
